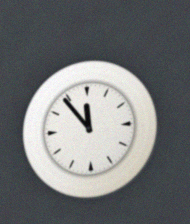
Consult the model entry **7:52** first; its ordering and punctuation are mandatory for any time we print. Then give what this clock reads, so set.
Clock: **11:54**
